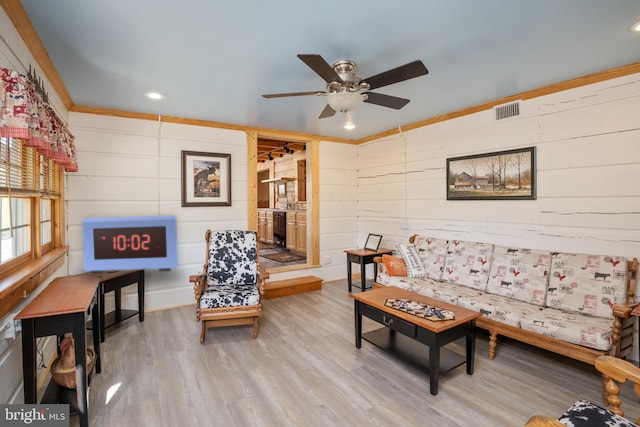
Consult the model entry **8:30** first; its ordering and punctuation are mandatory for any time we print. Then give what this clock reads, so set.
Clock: **10:02**
